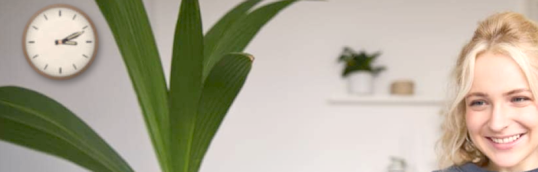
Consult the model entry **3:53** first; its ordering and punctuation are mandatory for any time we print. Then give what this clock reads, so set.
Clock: **3:11**
